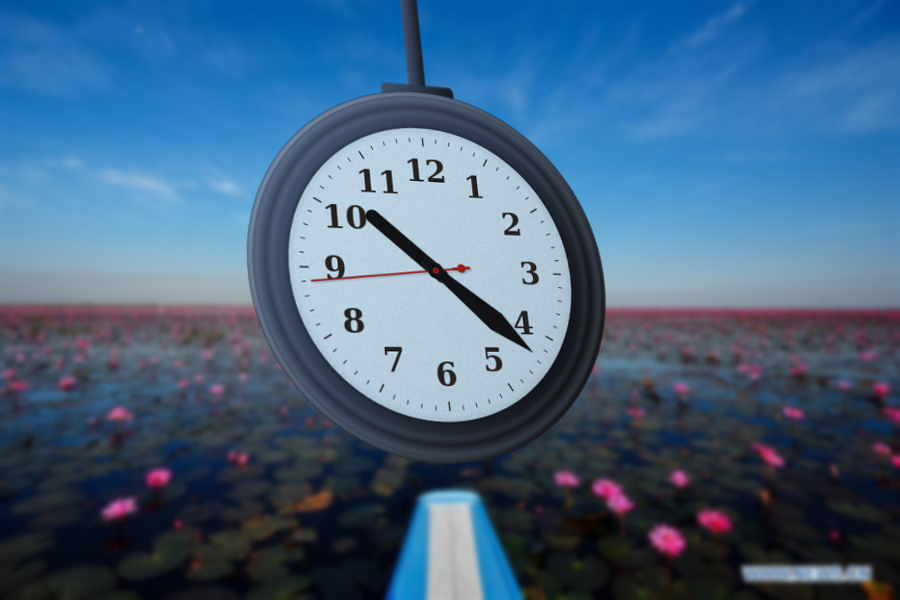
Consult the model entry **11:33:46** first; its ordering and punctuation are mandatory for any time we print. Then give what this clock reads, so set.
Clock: **10:21:44**
